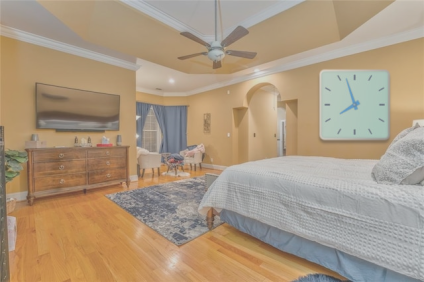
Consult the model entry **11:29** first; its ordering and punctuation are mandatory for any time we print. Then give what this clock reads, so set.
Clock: **7:57**
